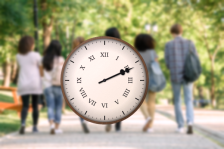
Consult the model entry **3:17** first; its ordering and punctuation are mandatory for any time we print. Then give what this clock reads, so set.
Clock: **2:11**
